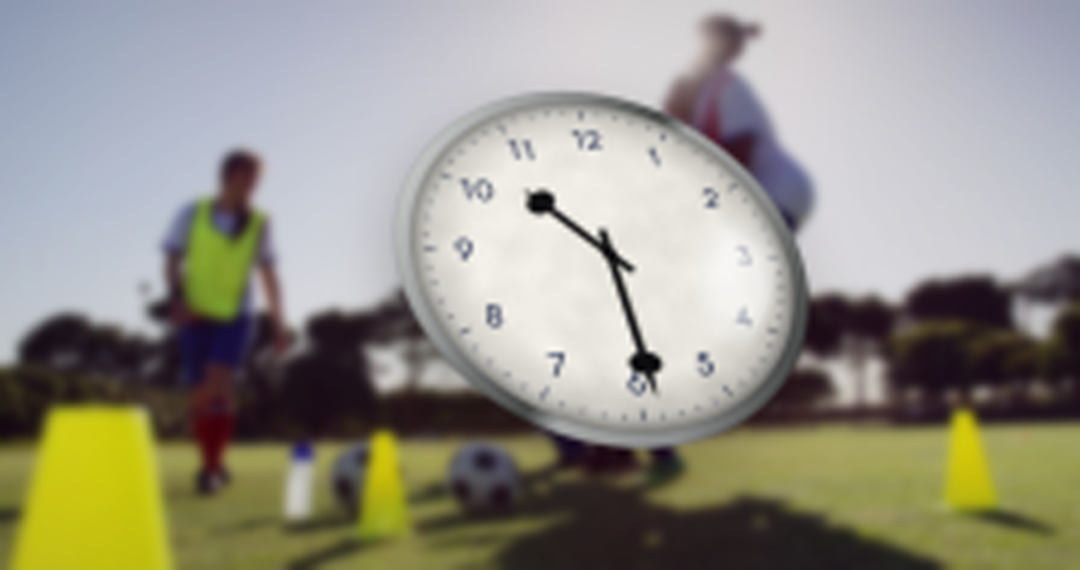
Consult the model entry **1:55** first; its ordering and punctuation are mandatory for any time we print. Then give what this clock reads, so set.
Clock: **10:29**
